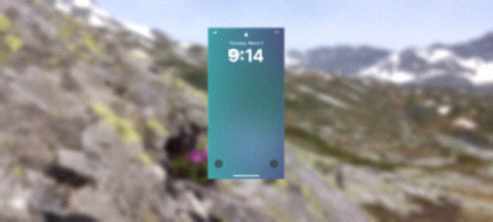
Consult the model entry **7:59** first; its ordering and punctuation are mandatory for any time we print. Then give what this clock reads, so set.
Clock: **9:14**
